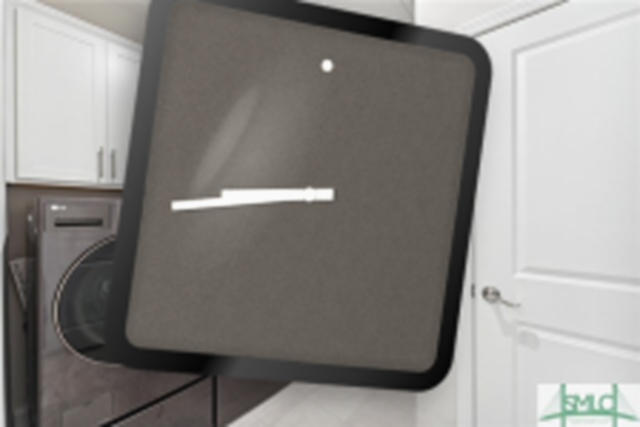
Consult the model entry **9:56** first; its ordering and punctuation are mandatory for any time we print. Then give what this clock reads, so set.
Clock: **8:43**
